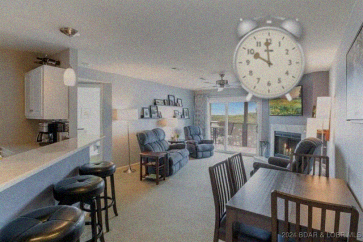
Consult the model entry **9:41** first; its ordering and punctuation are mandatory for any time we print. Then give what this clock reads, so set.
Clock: **9:59**
